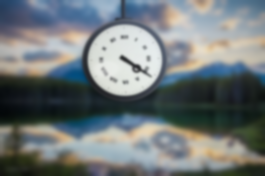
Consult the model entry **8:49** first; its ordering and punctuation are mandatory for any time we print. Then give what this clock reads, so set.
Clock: **4:21**
